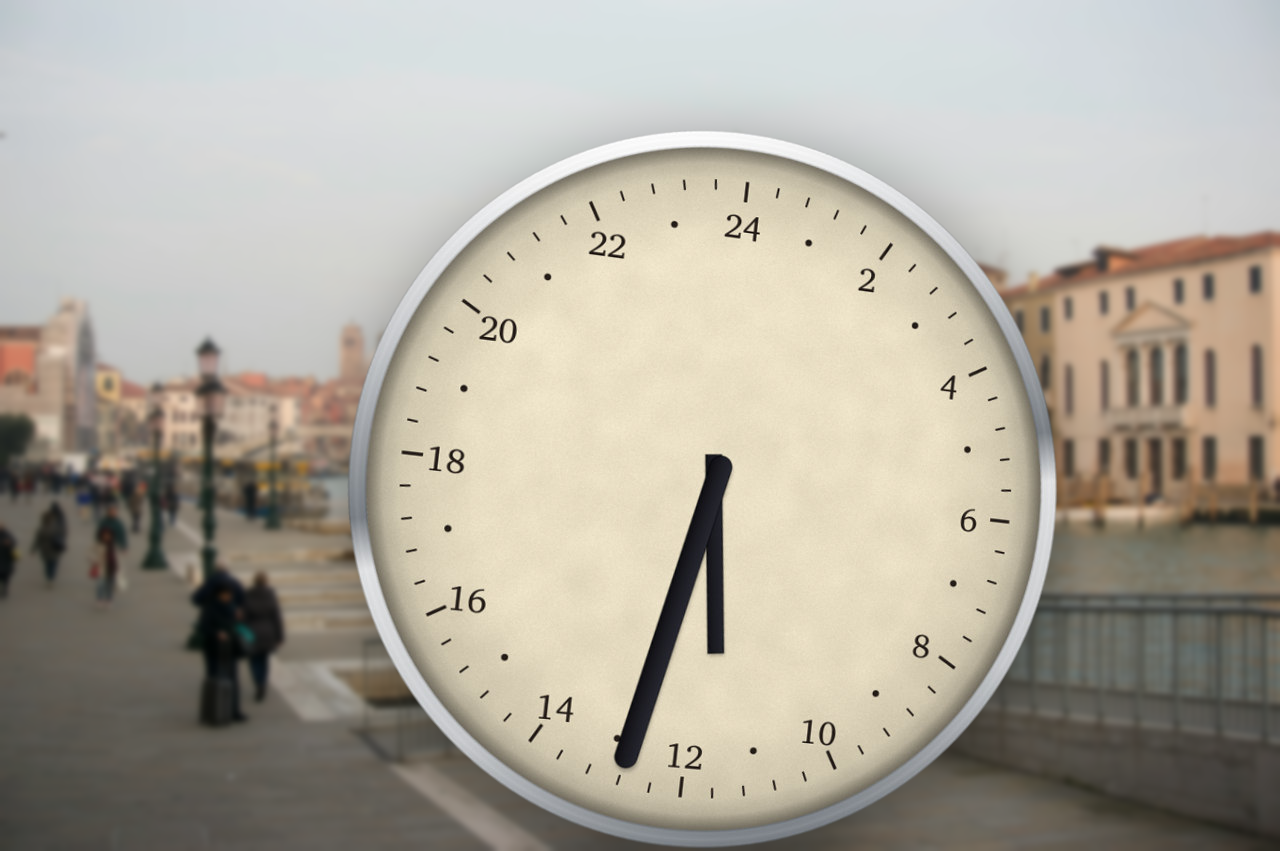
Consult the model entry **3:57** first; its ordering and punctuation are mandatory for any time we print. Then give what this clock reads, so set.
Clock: **11:32**
